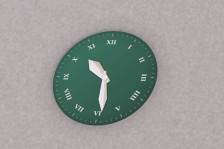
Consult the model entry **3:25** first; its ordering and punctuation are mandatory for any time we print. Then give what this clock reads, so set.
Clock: **10:29**
